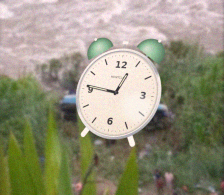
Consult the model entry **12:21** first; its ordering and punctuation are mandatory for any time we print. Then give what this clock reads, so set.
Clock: **12:46**
